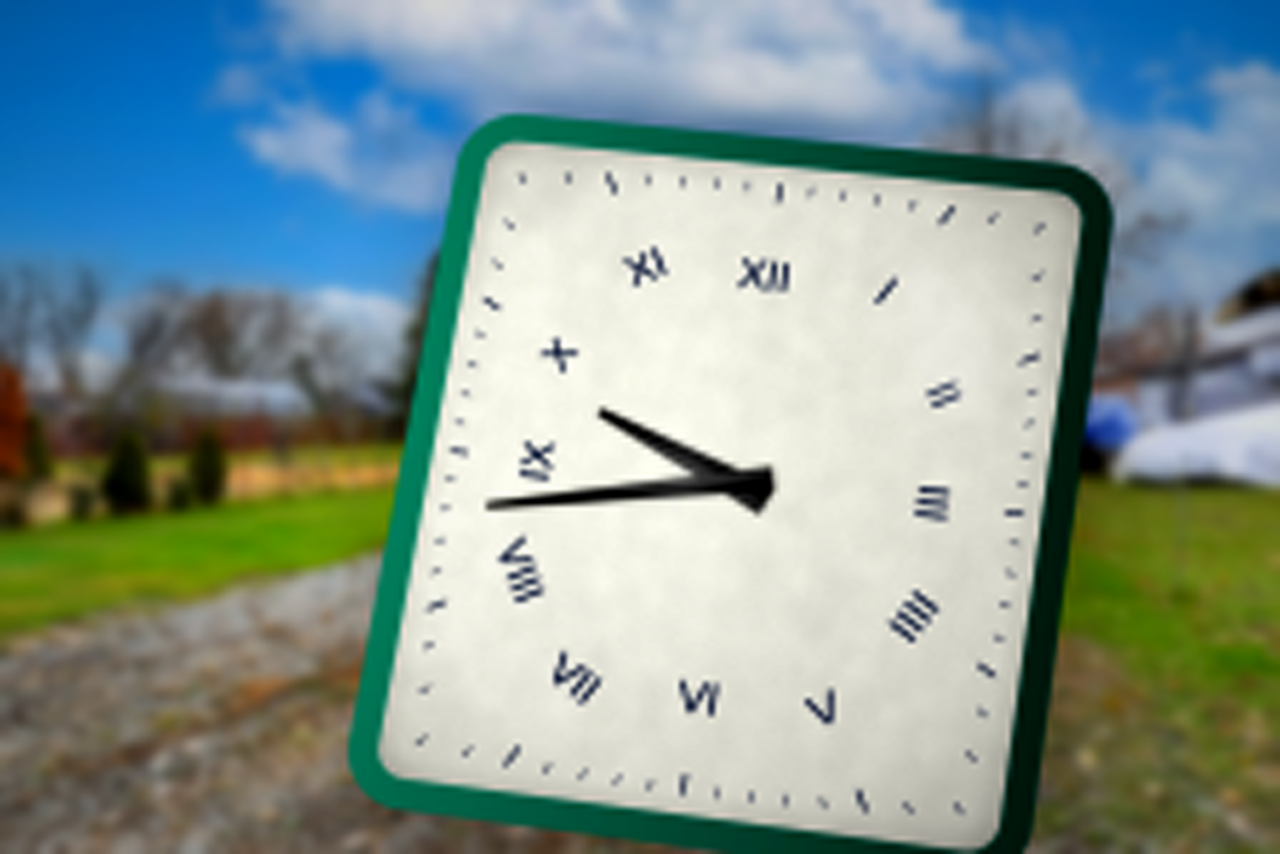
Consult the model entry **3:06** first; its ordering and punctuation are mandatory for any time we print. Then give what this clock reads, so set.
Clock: **9:43**
